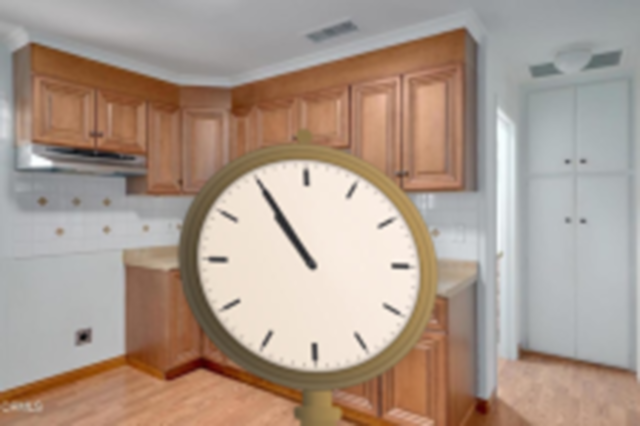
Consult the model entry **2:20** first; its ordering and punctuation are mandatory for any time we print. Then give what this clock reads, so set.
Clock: **10:55**
